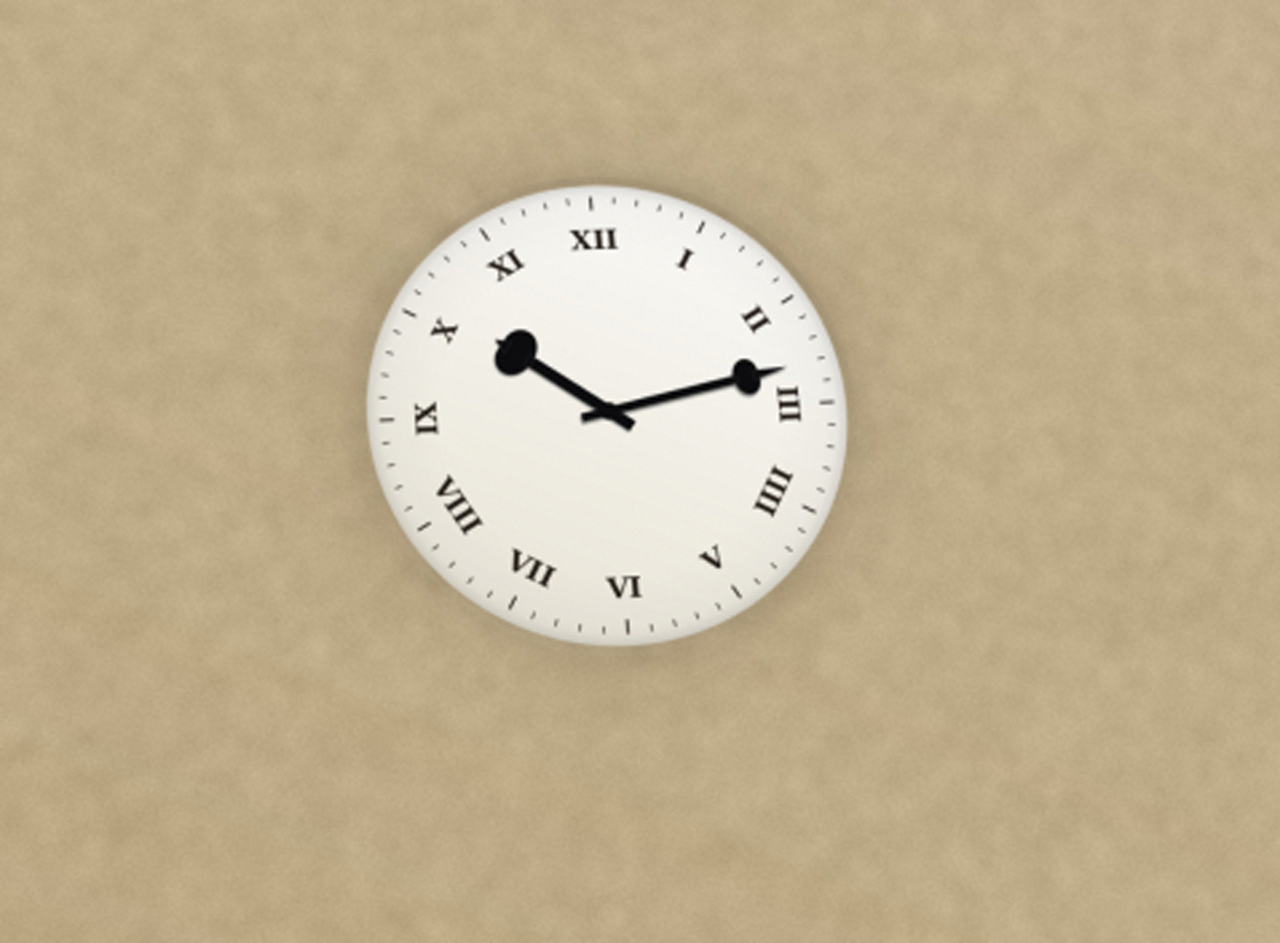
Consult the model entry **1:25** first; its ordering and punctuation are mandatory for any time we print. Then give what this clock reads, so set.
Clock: **10:13**
